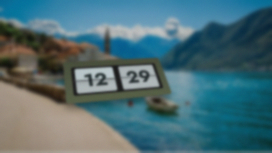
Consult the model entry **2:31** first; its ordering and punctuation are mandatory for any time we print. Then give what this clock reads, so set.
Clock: **12:29**
